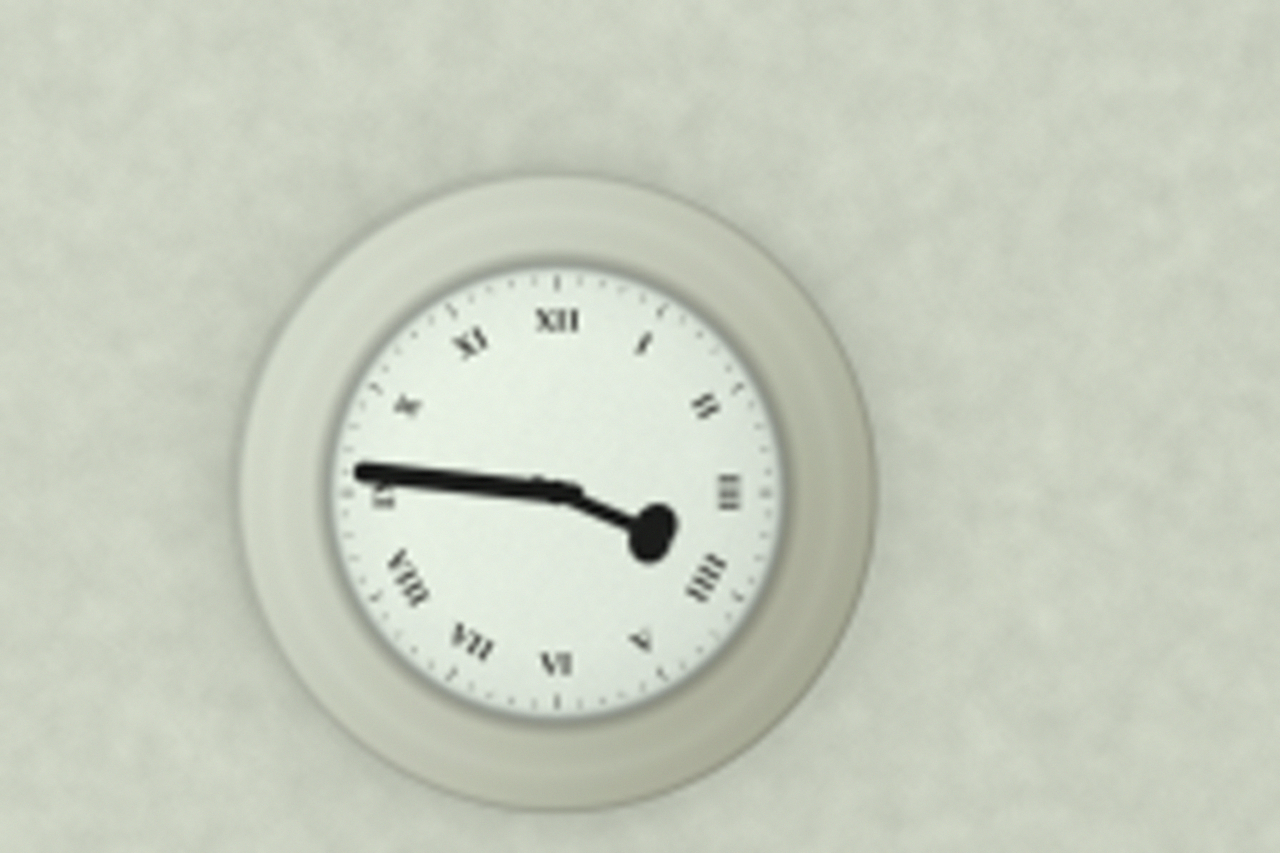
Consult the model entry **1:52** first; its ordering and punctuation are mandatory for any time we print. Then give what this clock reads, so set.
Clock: **3:46**
